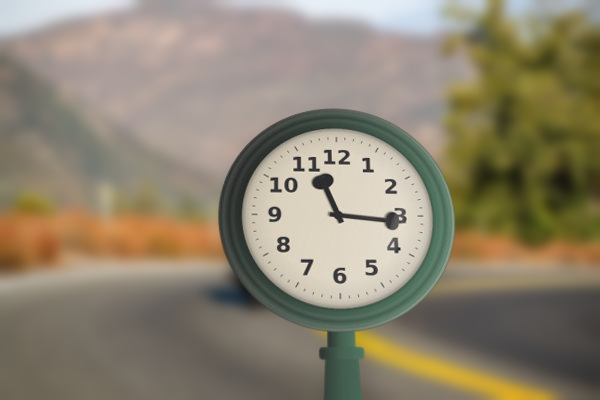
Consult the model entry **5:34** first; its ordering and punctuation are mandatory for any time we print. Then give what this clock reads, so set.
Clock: **11:16**
